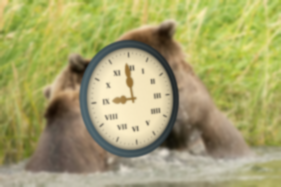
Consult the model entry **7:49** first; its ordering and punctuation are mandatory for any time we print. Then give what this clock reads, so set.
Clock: **8:59**
